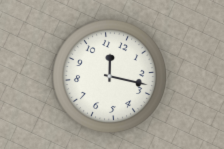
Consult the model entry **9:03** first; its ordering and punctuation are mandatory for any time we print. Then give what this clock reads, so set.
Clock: **11:13**
